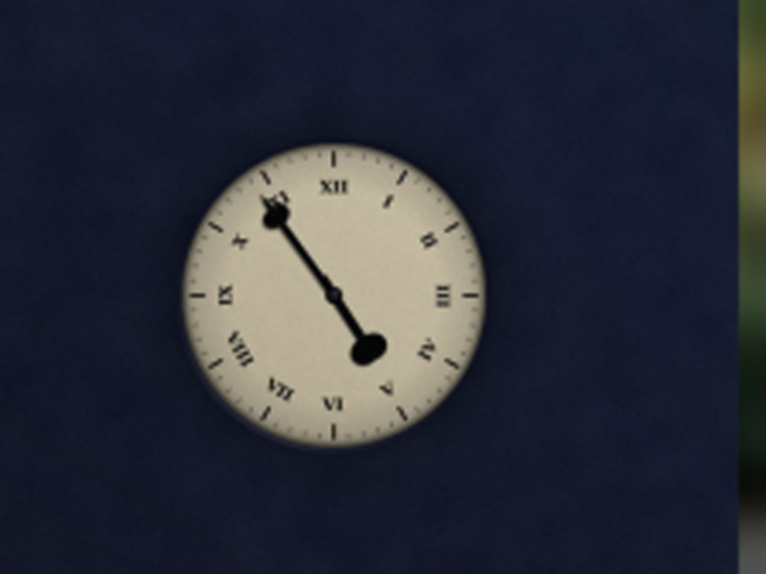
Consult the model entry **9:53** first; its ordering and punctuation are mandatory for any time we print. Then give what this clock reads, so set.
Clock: **4:54**
